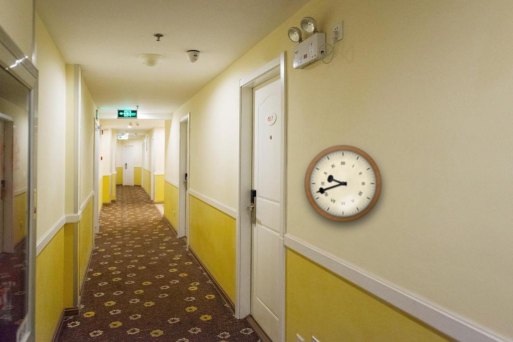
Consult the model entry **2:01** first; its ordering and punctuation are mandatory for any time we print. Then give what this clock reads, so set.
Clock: **9:42**
